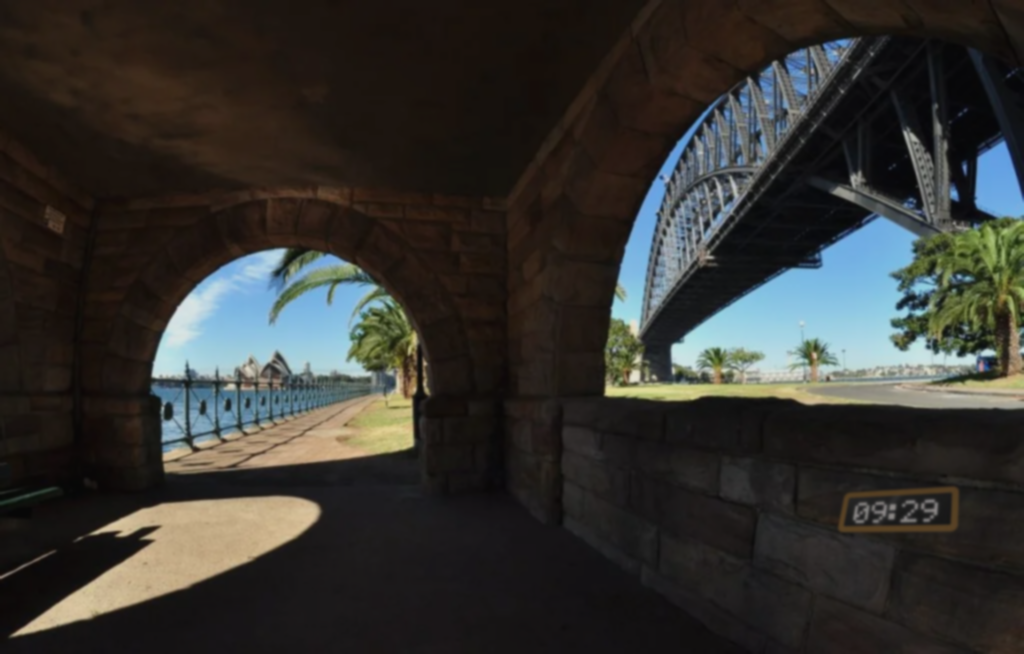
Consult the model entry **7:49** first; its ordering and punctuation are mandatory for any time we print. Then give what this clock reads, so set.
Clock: **9:29**
